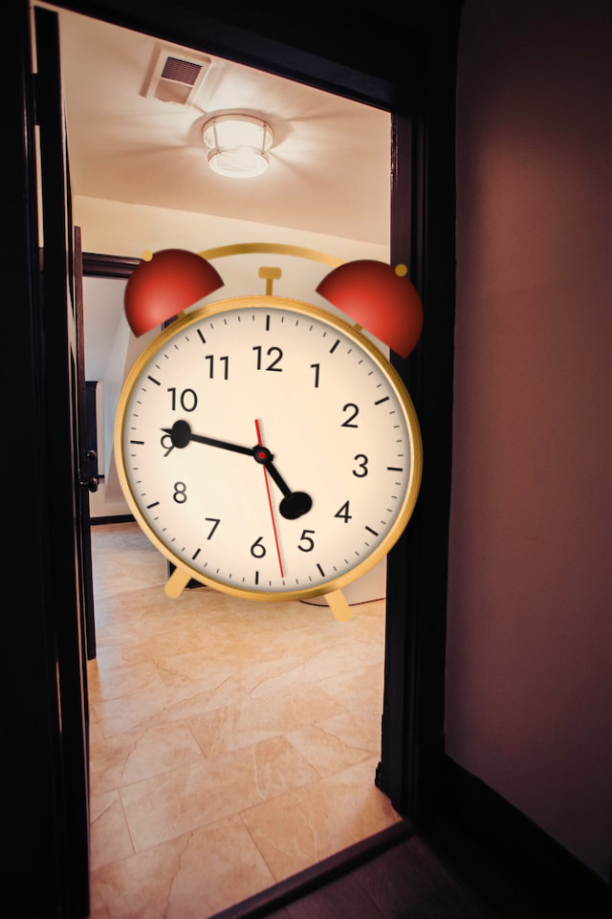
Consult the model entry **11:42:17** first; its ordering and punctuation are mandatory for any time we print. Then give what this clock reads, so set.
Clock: **4:46:28**
